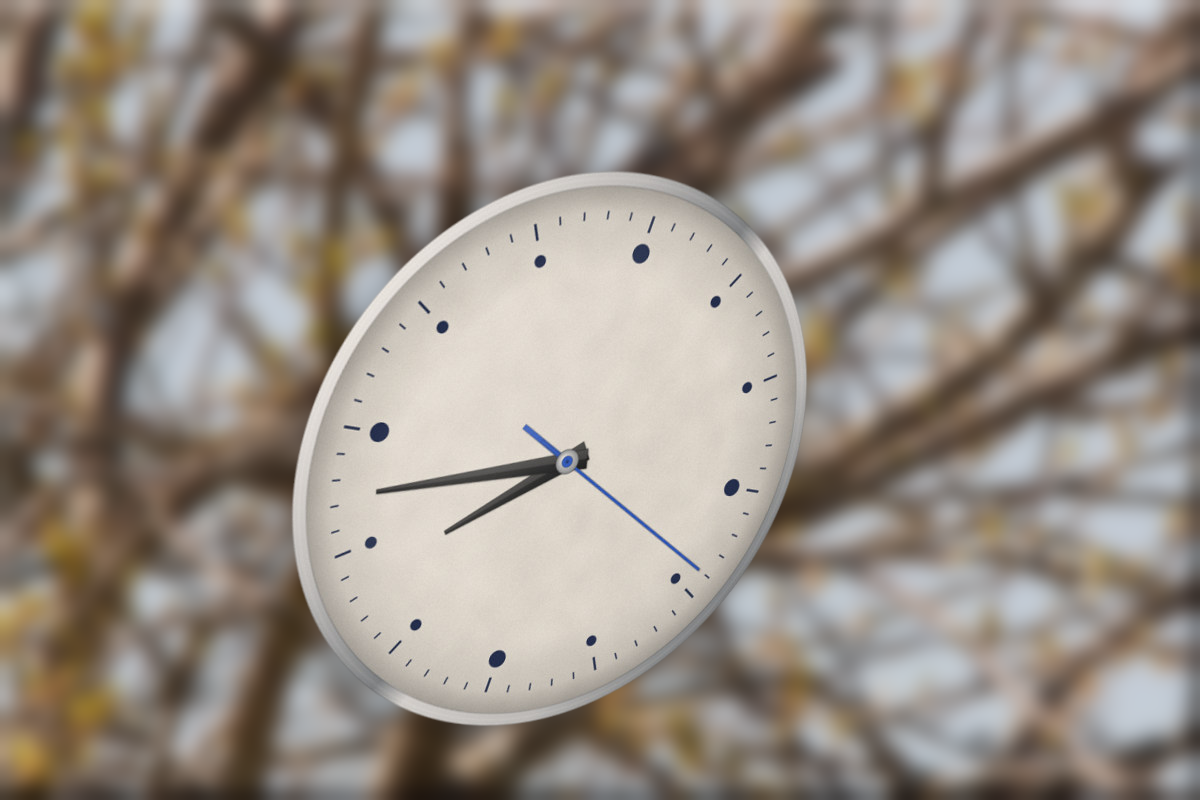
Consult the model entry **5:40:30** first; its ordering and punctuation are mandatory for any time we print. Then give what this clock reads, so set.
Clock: **7:42:19**
